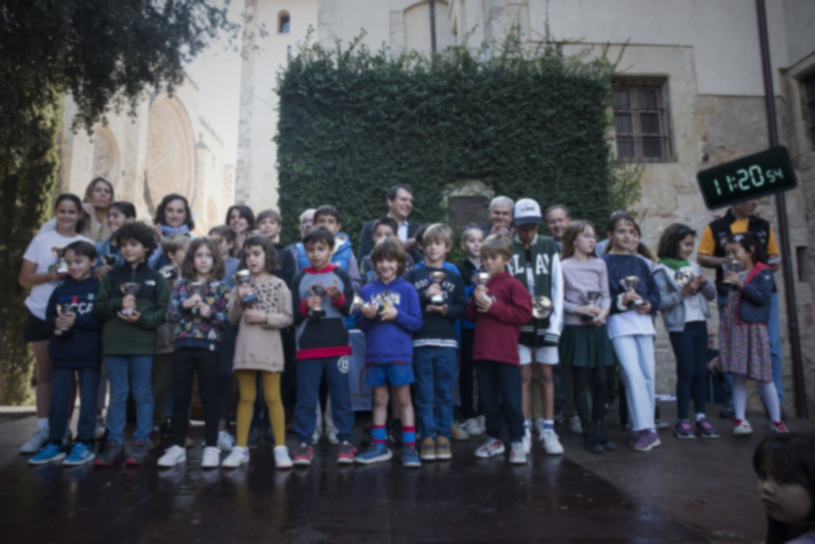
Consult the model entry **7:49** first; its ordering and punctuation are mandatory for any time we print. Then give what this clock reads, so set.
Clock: **11:20**
